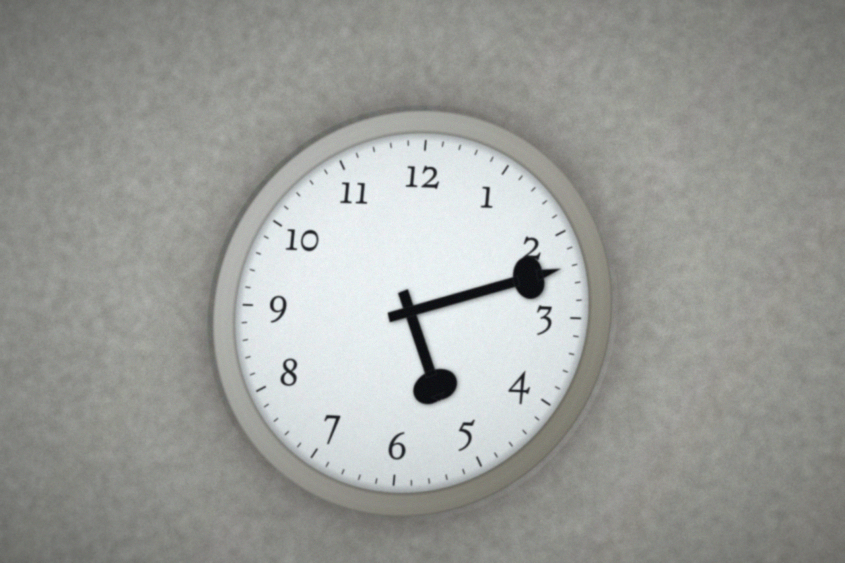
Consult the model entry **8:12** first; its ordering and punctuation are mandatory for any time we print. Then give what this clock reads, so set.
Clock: **5:12**
